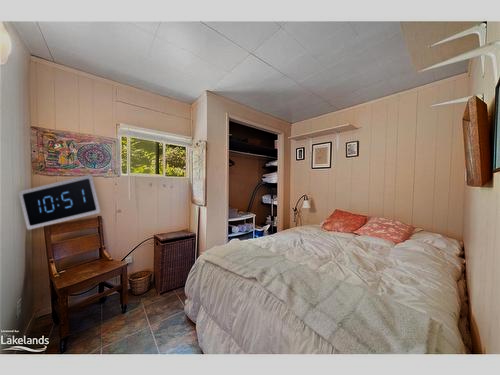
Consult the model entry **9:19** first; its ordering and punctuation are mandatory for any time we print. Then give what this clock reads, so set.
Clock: **10:51**
